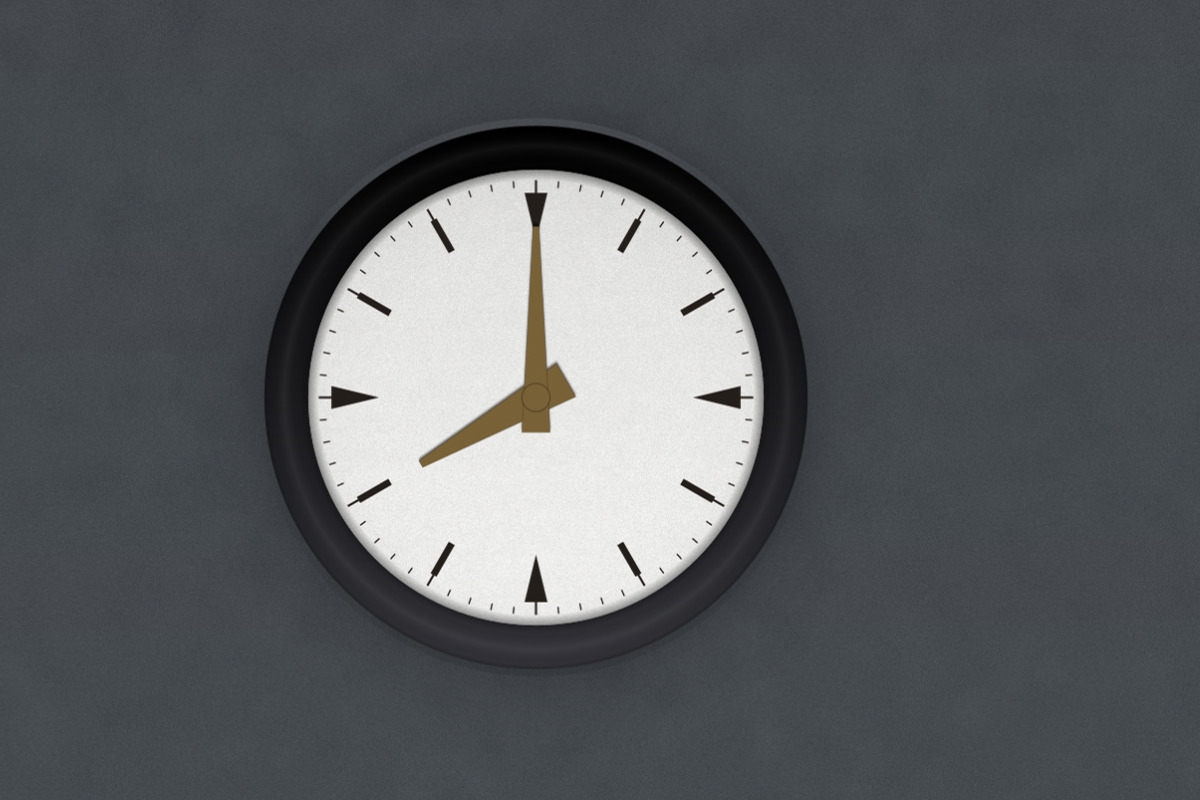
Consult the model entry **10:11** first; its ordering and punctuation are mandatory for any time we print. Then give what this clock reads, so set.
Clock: **8:00**
